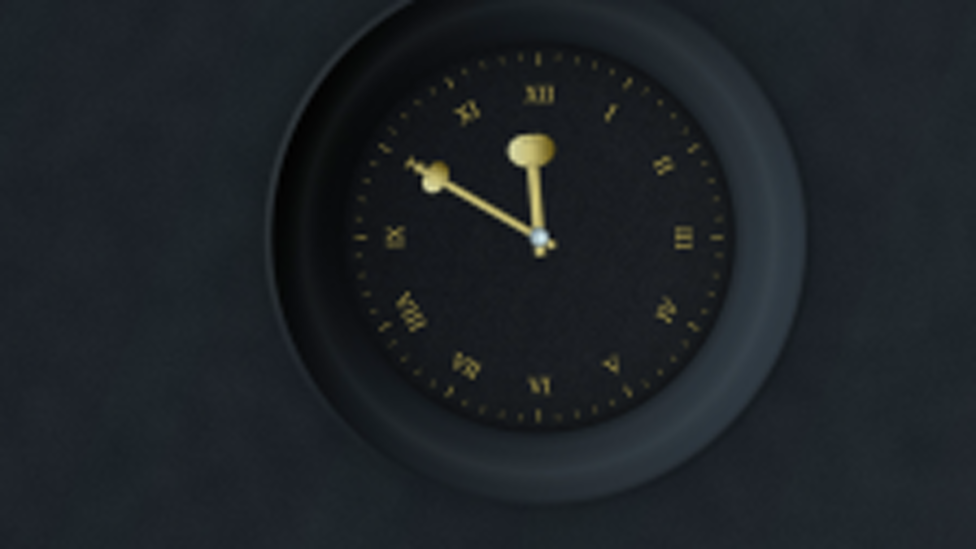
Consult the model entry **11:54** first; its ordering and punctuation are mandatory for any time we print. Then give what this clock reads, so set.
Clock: **11:50**
